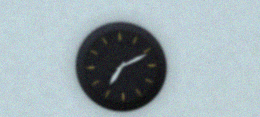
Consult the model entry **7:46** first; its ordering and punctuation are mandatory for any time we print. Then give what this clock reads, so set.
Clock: **7:11**
